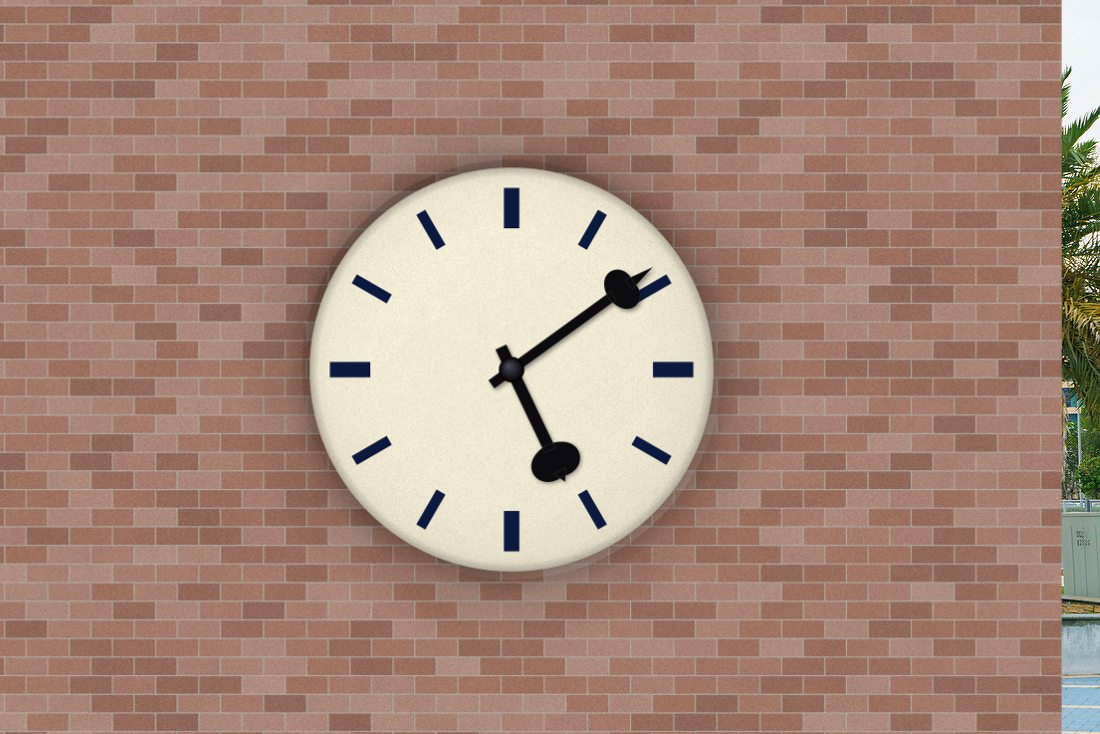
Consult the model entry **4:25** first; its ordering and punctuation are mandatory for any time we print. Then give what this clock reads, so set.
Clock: **5:09**
